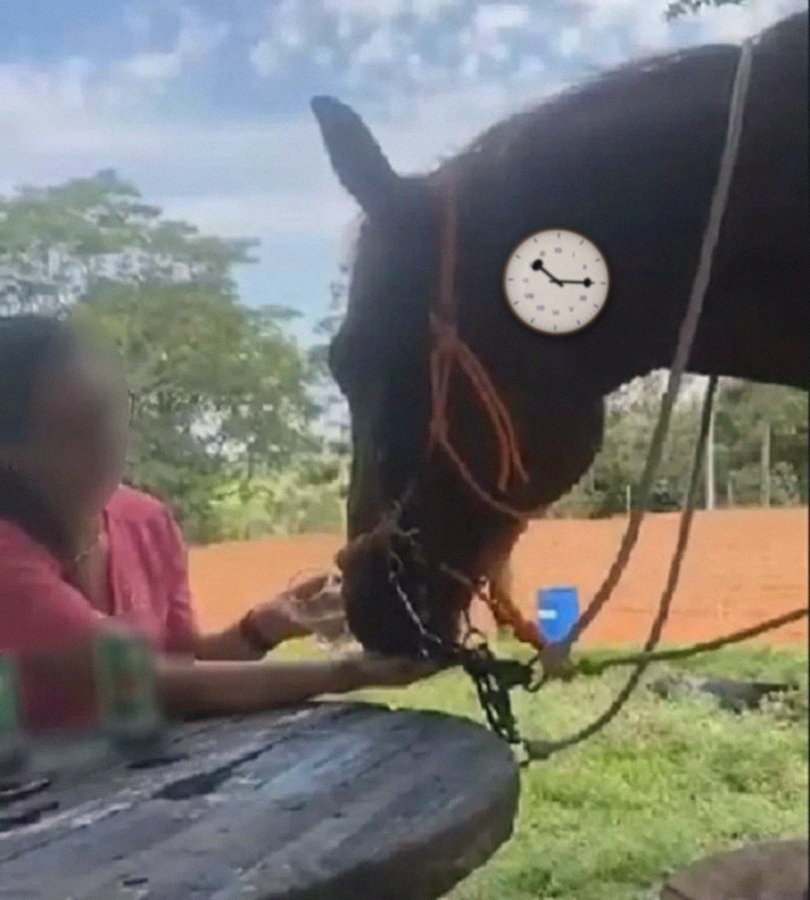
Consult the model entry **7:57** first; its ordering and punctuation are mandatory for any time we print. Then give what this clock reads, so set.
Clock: **10:15**
